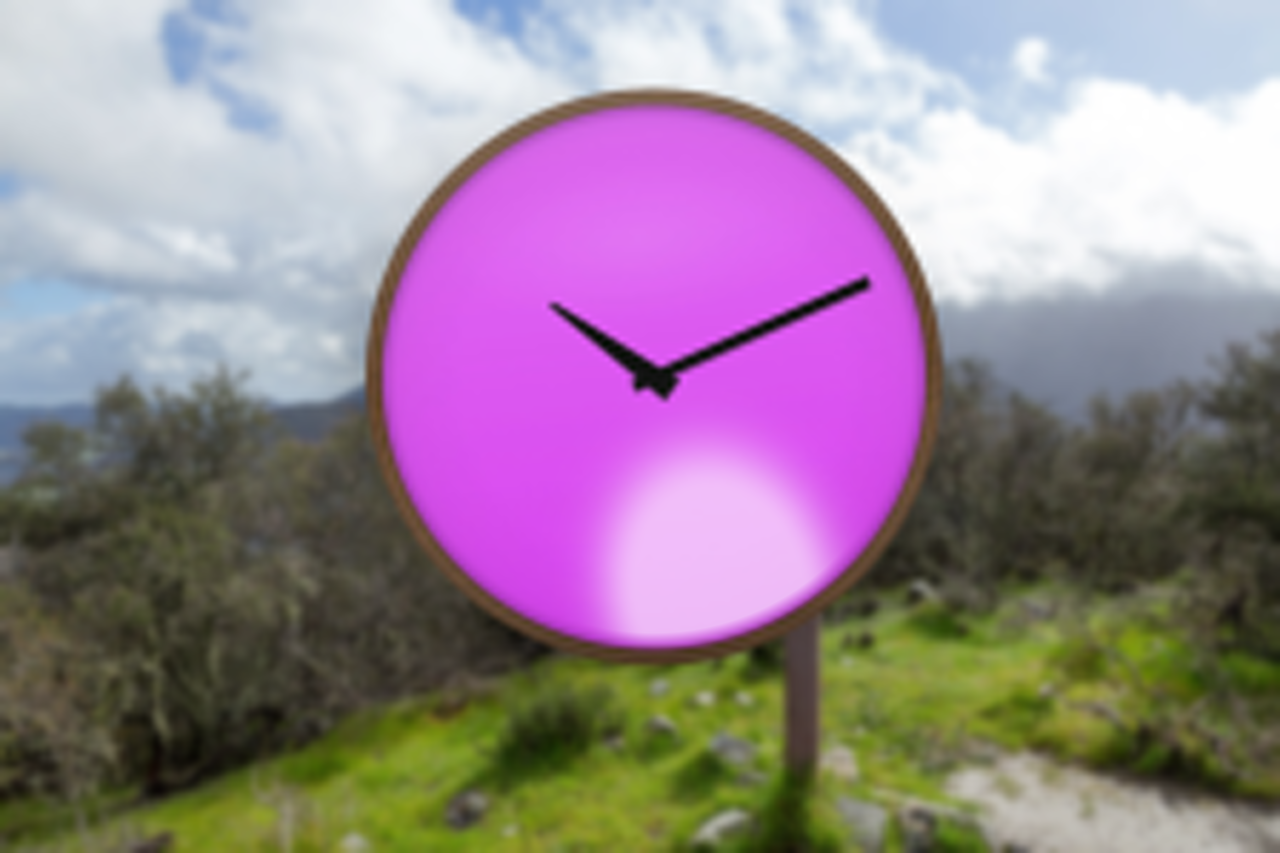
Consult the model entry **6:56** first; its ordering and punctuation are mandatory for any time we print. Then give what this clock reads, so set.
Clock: **10:11**
